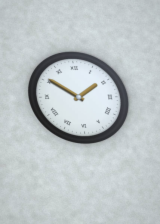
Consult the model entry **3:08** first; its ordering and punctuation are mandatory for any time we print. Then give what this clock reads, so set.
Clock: **1:51**
